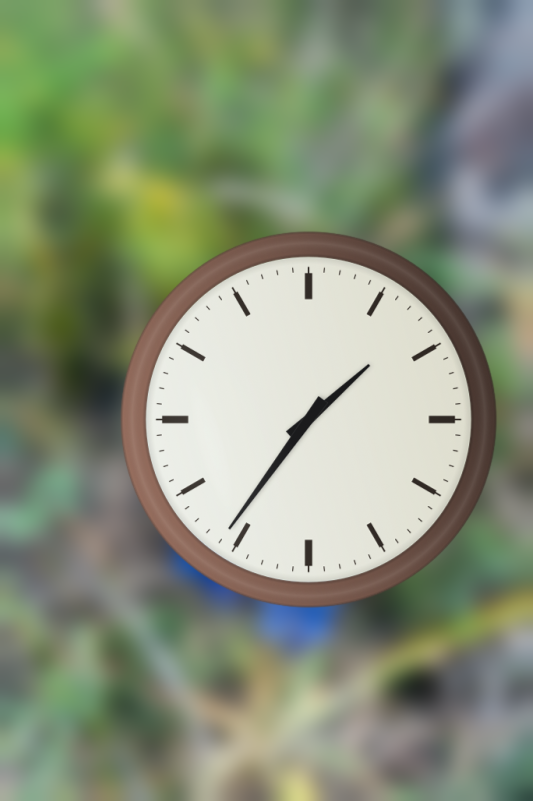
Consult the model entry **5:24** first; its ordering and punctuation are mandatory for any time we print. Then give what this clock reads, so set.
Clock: **1:36**
